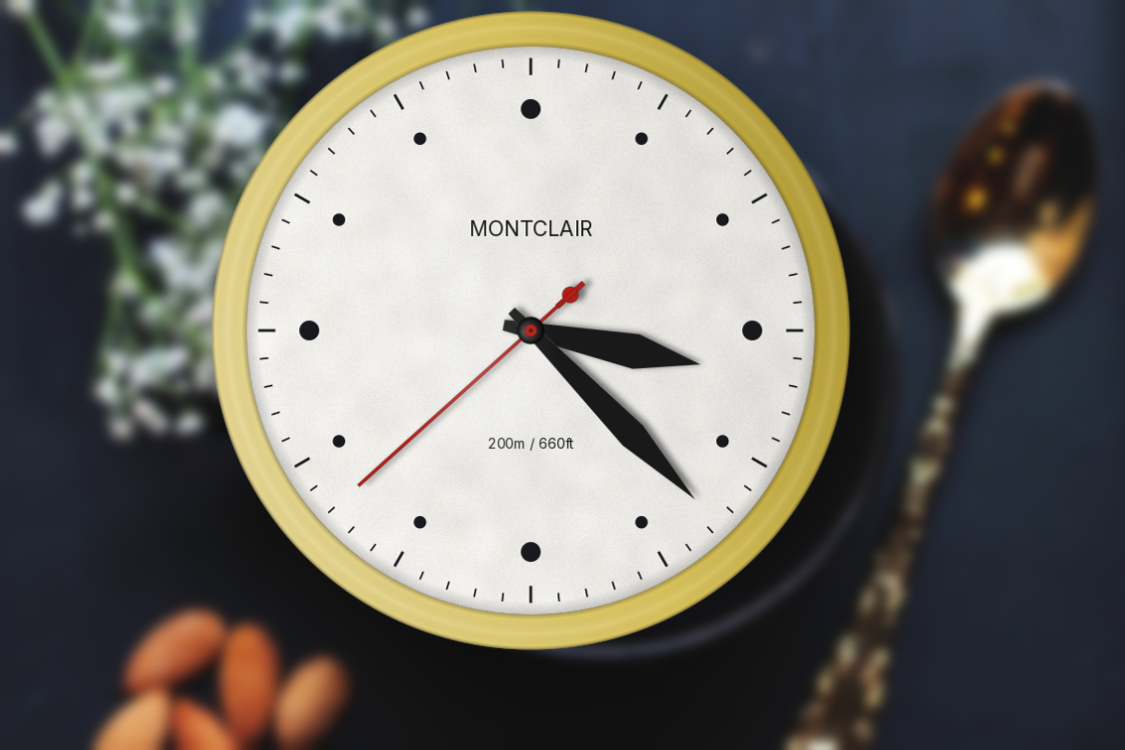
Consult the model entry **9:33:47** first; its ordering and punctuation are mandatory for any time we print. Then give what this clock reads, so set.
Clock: **3:22:38**
